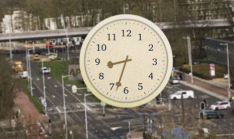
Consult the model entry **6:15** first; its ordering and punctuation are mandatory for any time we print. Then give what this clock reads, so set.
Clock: **8:33**
